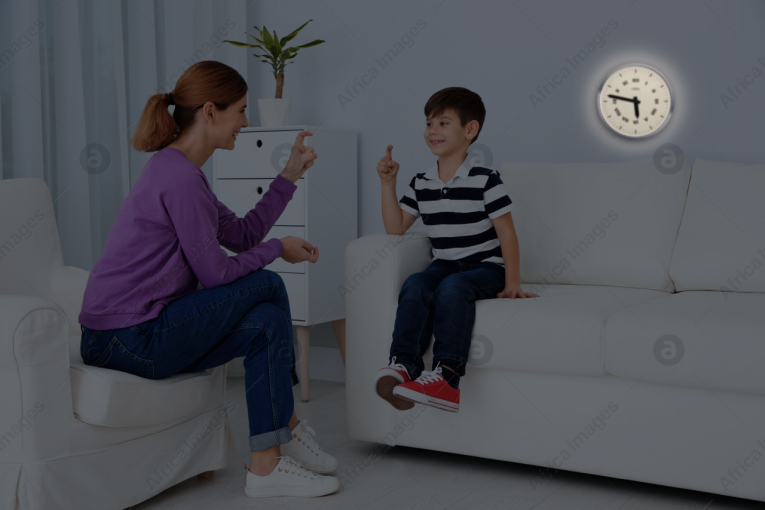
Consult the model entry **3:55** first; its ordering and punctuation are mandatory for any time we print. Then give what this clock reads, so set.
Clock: **5:47**
